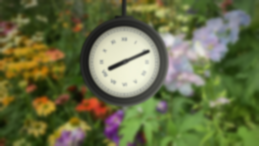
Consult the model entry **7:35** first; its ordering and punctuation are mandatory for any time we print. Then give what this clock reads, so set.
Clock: **8:11**
